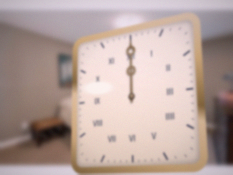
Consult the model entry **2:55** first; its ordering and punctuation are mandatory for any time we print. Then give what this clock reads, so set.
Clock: **12:00**
